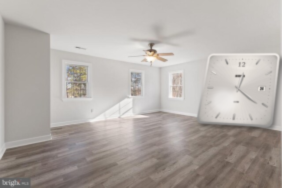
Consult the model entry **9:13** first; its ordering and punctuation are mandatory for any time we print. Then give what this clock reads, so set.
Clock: **12:21**
